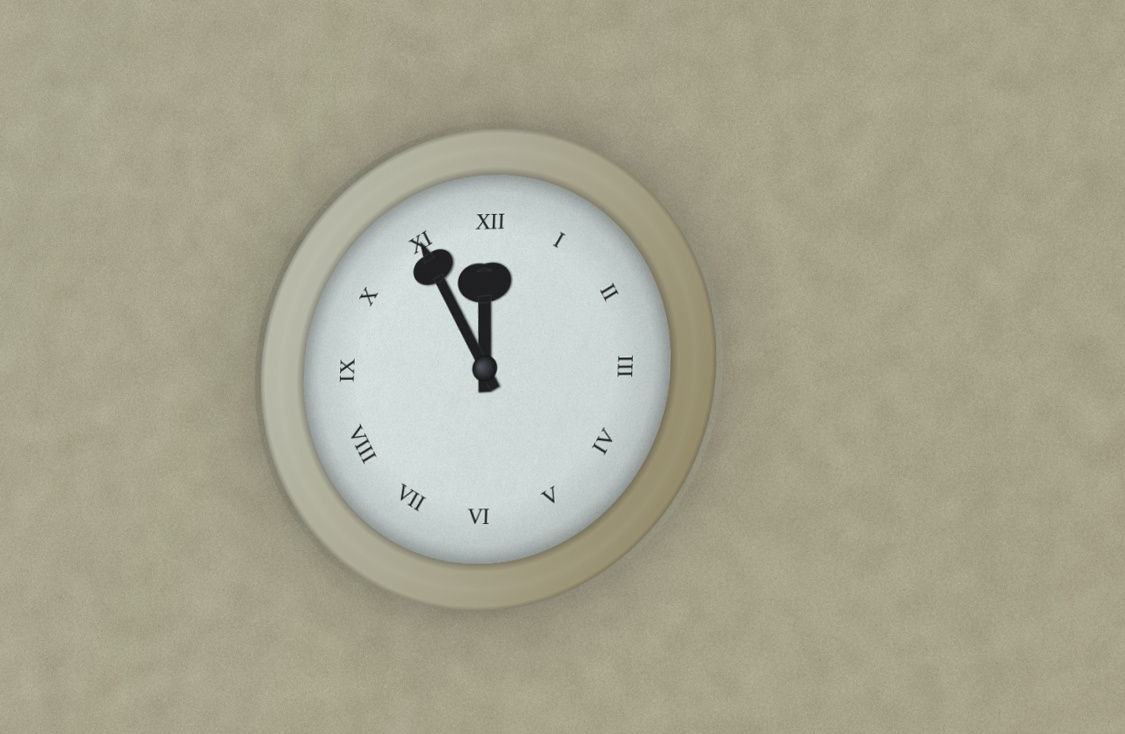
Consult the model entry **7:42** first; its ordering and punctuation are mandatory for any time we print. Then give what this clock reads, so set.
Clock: **11:55**
